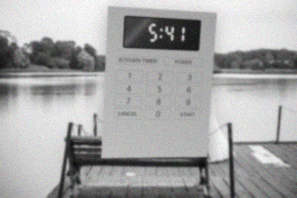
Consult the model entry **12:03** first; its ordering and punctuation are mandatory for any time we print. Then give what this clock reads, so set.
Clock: **5:41**
